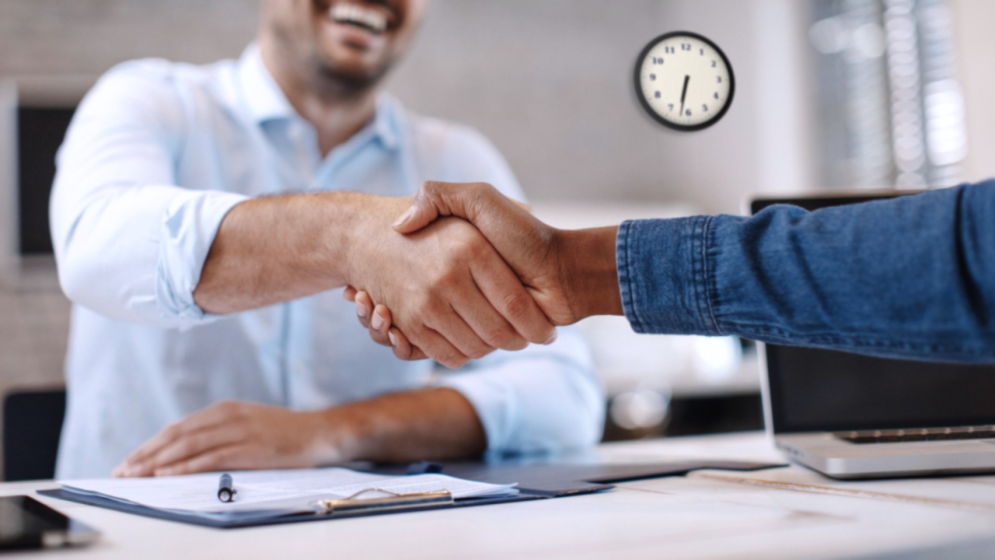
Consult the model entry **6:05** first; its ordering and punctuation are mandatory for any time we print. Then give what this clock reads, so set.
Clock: **6:32**
